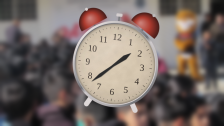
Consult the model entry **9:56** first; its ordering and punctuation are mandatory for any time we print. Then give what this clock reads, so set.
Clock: **1:38**
